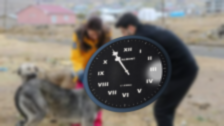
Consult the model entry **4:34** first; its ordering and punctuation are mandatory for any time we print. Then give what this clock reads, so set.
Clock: **10:55**
